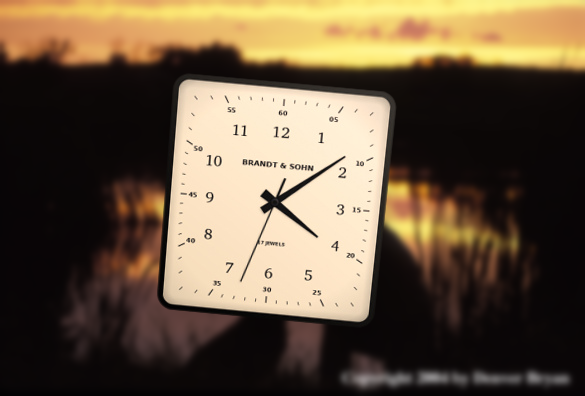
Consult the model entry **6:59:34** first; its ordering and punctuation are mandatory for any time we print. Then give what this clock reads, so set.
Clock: **4:08:33**
